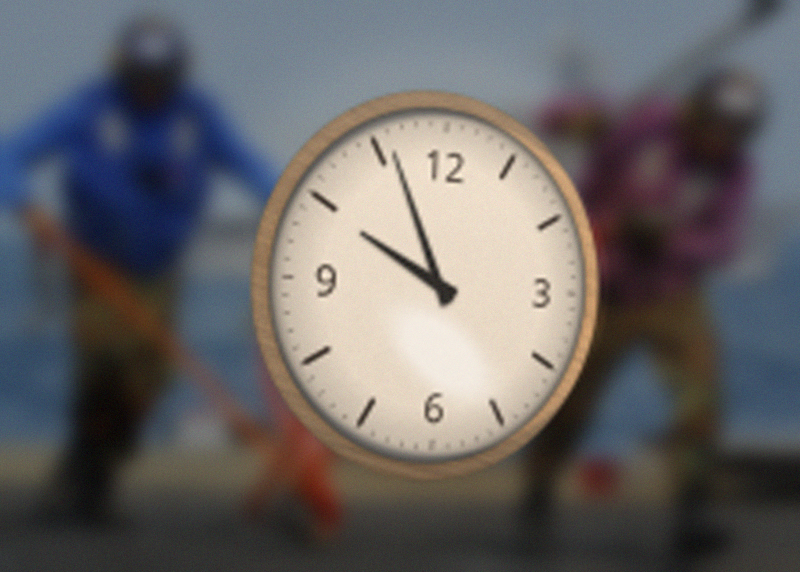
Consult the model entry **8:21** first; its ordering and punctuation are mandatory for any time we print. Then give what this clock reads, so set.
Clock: **9:56**
